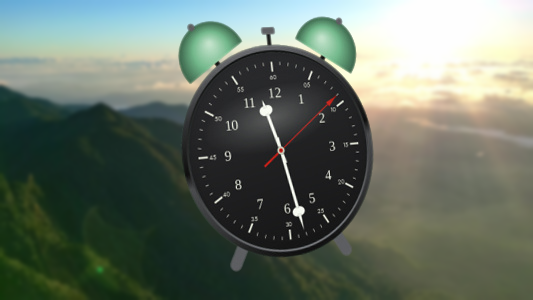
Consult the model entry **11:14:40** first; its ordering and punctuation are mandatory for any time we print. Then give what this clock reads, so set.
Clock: **11:28:09**
